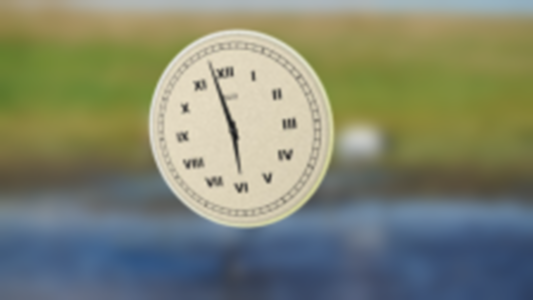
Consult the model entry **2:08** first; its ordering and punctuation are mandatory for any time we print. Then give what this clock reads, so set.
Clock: **5:58**
